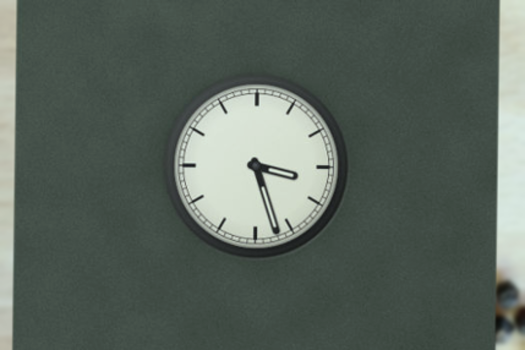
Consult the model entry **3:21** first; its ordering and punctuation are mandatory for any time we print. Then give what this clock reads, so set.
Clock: **3:27**
